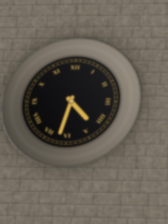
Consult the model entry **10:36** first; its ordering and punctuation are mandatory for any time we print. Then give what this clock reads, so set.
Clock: **4:32**
